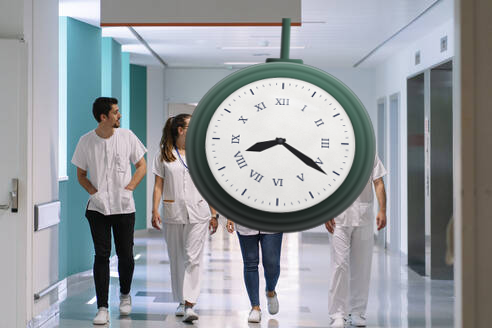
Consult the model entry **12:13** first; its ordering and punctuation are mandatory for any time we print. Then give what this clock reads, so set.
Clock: **8:21**
